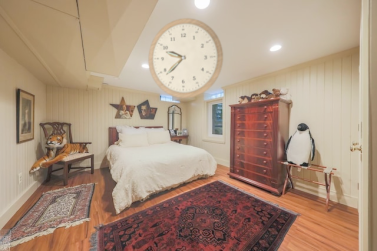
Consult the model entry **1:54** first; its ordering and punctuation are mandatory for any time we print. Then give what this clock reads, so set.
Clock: **9:38**
